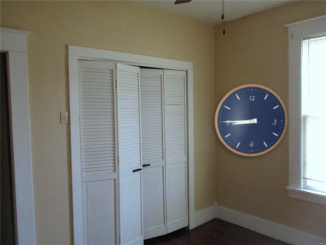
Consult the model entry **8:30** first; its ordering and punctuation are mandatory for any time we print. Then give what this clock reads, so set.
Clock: **8:45**
